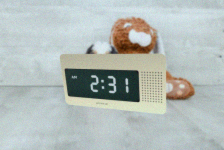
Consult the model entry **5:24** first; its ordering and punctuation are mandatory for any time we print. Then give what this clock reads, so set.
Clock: **2:31**
